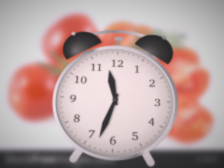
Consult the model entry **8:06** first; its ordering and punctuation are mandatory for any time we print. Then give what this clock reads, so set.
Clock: **11:33**
